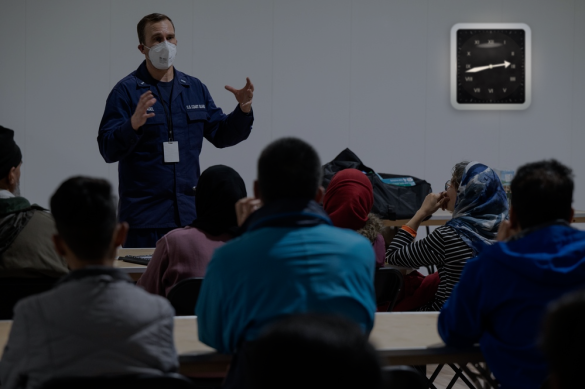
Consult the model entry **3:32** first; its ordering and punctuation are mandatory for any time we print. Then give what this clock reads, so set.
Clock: **2:43**
